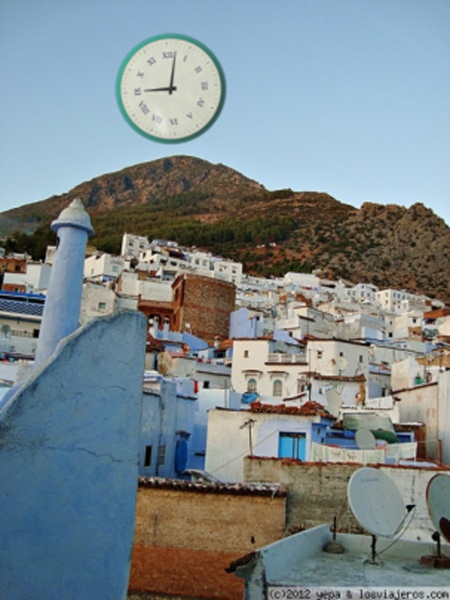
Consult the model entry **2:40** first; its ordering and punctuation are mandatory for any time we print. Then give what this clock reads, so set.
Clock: **9:02**
